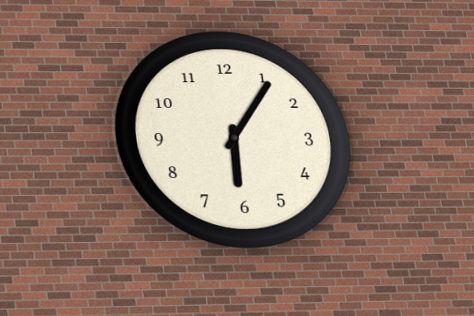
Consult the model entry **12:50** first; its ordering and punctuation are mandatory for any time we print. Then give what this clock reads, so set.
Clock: **6:06**
